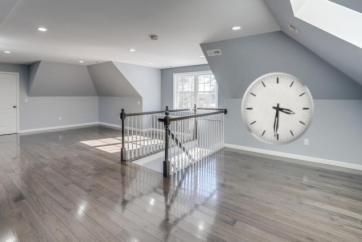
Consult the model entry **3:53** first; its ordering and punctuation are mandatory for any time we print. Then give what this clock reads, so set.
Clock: **3:31**
